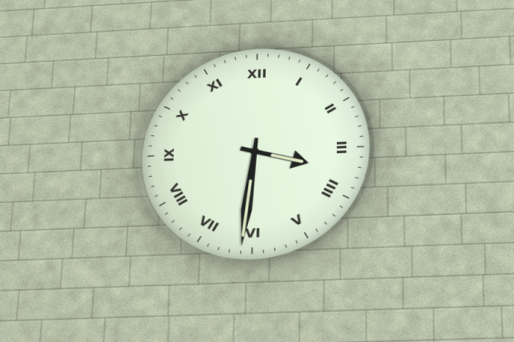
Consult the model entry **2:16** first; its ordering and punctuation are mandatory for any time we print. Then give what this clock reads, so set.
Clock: **3:31**
